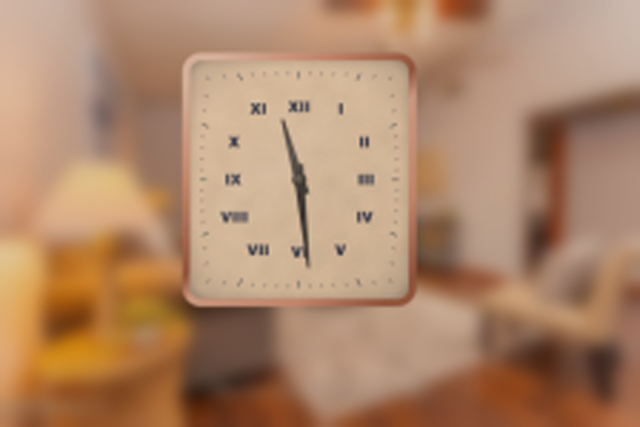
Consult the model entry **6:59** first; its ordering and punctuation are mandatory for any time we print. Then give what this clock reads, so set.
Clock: **11:29**
